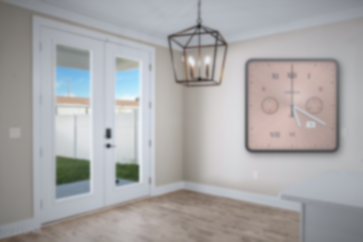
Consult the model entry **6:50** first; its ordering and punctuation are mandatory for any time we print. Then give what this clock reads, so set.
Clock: **5:20**
